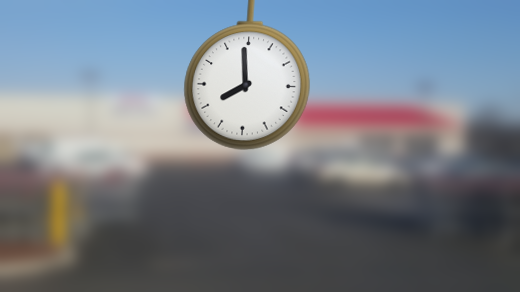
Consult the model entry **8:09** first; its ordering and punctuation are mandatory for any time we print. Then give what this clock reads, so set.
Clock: **7:59**
